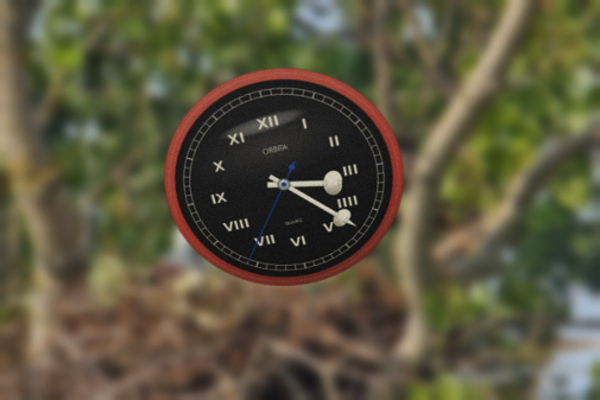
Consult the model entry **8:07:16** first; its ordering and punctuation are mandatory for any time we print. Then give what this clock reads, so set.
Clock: **3:22:36**
